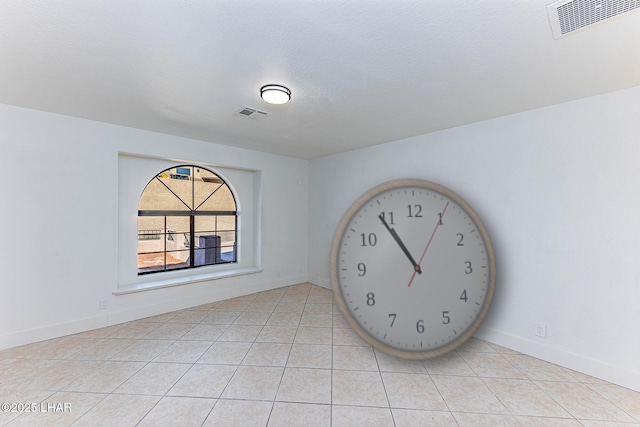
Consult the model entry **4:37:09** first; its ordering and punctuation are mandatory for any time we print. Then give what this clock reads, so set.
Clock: **10:54:05**
